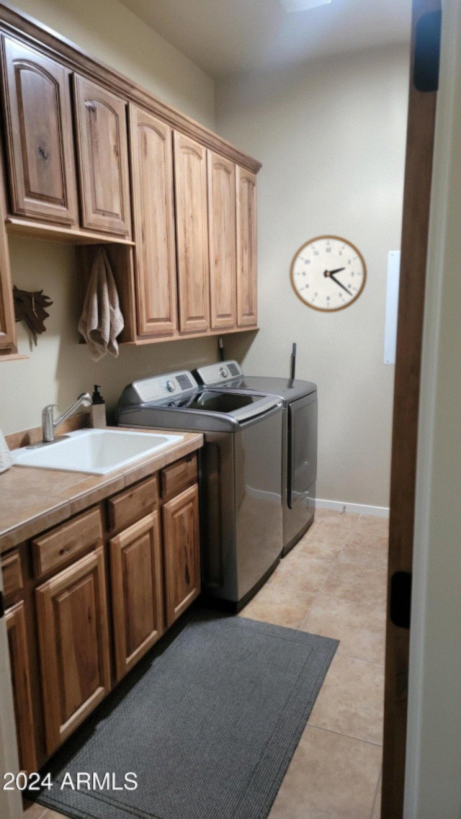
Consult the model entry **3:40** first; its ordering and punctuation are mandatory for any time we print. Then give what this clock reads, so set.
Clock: **2:22**
